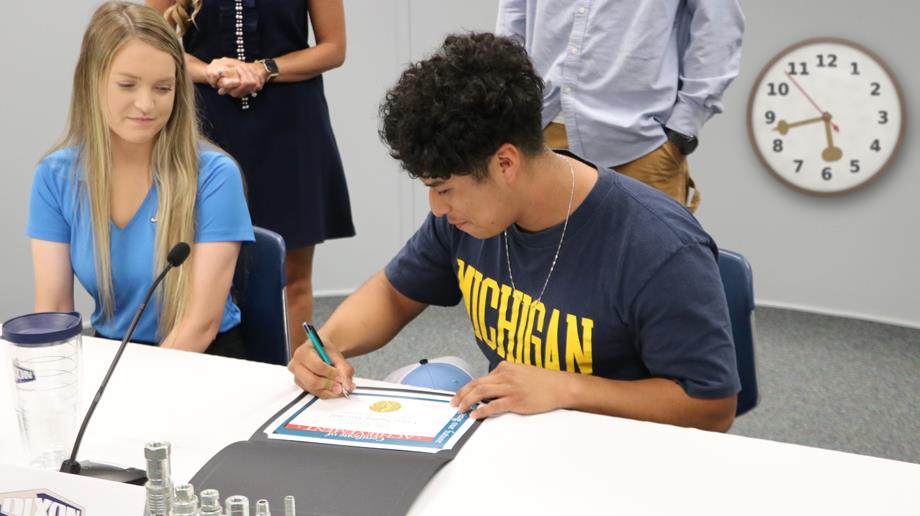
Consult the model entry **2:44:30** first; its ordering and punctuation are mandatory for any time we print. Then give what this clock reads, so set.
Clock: **5:42:53**
